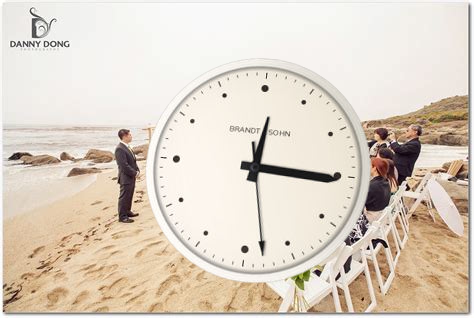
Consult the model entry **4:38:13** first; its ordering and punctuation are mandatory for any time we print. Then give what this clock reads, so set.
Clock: **12:15:28**
